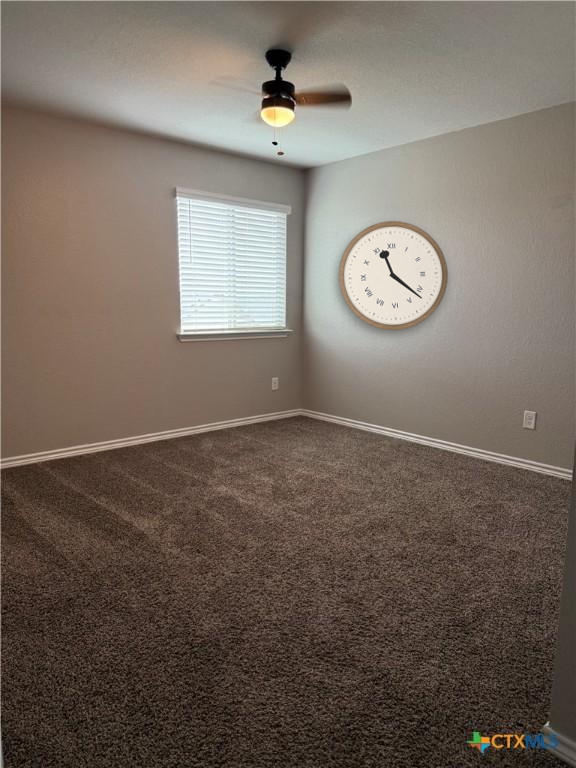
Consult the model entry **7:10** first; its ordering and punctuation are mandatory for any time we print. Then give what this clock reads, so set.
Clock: **11:22**
